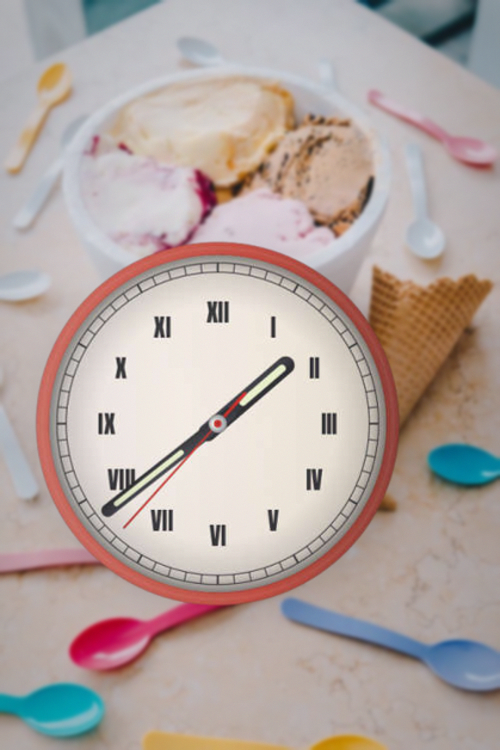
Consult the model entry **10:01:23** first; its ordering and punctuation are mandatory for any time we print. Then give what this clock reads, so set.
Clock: **1:38:37**
